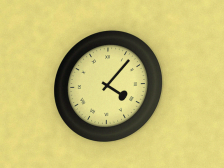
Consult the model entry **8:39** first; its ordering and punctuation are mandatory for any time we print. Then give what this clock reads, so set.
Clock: **4:07**
